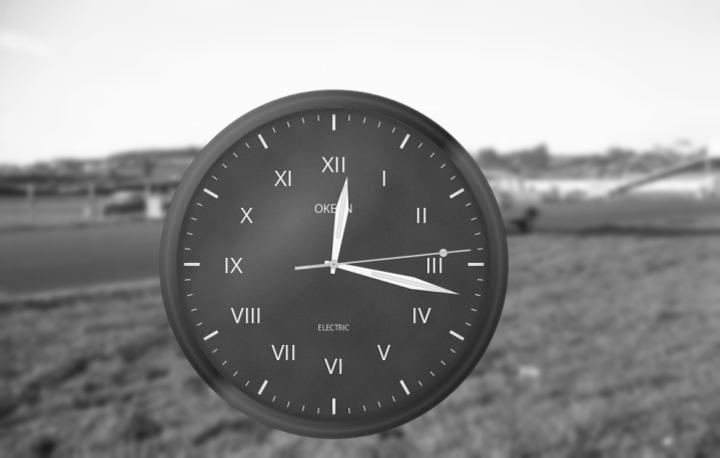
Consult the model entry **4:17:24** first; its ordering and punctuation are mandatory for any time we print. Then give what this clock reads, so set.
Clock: **12:17:14**
